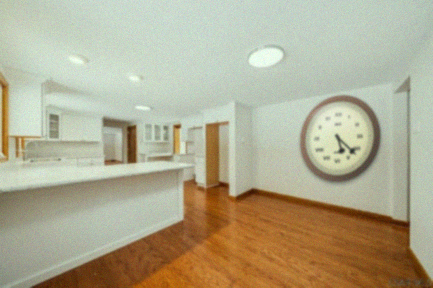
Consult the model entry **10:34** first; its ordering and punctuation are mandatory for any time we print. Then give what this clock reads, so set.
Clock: **5:22**
